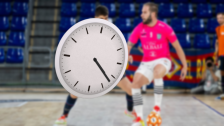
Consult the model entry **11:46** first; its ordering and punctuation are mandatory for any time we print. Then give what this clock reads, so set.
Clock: **4:22**
